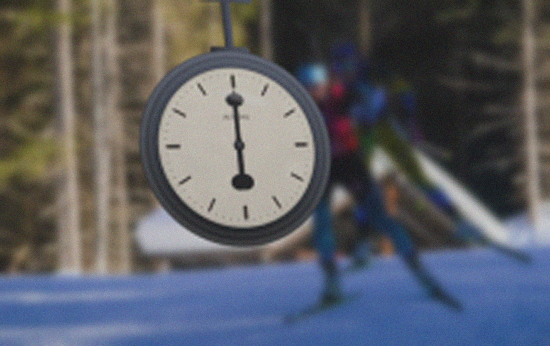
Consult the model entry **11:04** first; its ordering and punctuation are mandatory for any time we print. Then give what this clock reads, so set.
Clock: **6:00**
